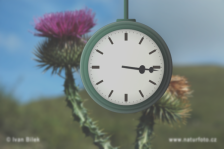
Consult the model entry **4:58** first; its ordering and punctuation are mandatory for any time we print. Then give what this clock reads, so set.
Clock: **3:16**
